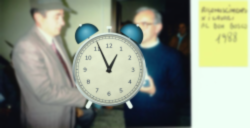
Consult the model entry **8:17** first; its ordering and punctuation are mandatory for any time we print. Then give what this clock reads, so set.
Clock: **12:56**
